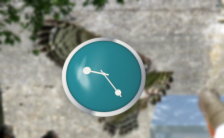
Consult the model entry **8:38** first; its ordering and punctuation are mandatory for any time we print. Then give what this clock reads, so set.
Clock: **9:24**
